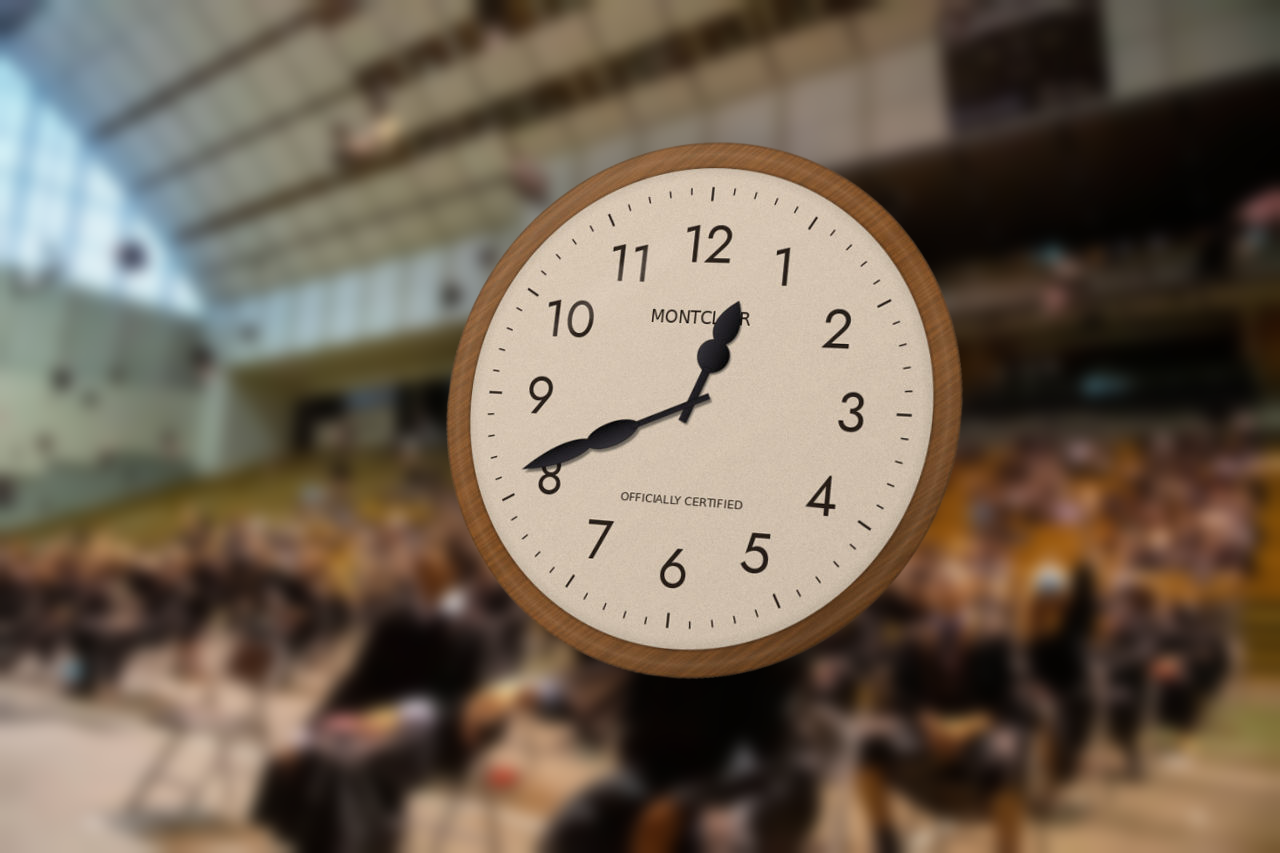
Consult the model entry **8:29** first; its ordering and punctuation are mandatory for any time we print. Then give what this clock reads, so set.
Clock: **12:41**
